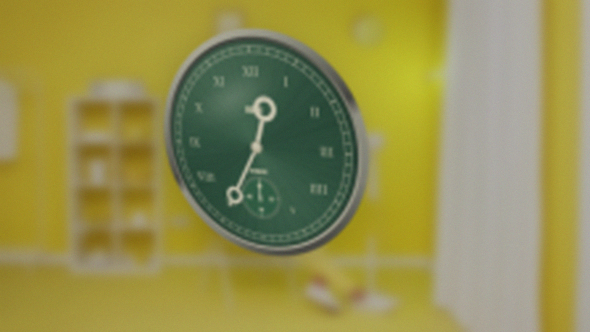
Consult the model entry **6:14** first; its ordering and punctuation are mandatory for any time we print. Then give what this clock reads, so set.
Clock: **12:35**
